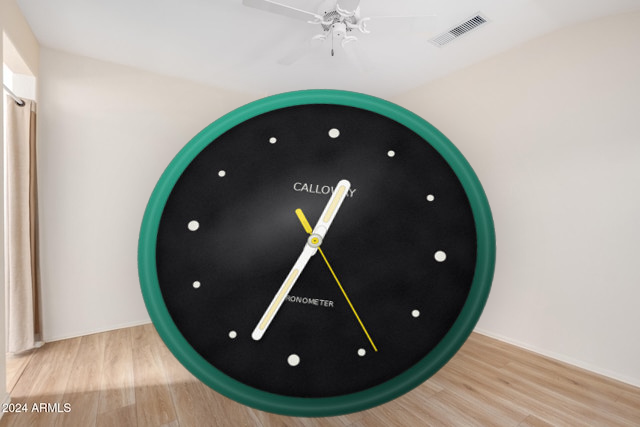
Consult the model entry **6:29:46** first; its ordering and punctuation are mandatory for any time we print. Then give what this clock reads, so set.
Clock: **12:33:24**
